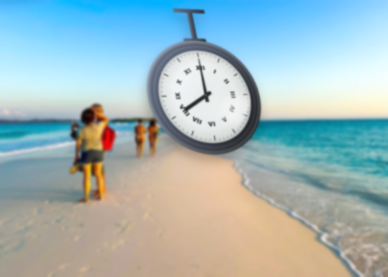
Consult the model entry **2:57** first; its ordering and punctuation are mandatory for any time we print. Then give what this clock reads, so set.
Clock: **8:00**
